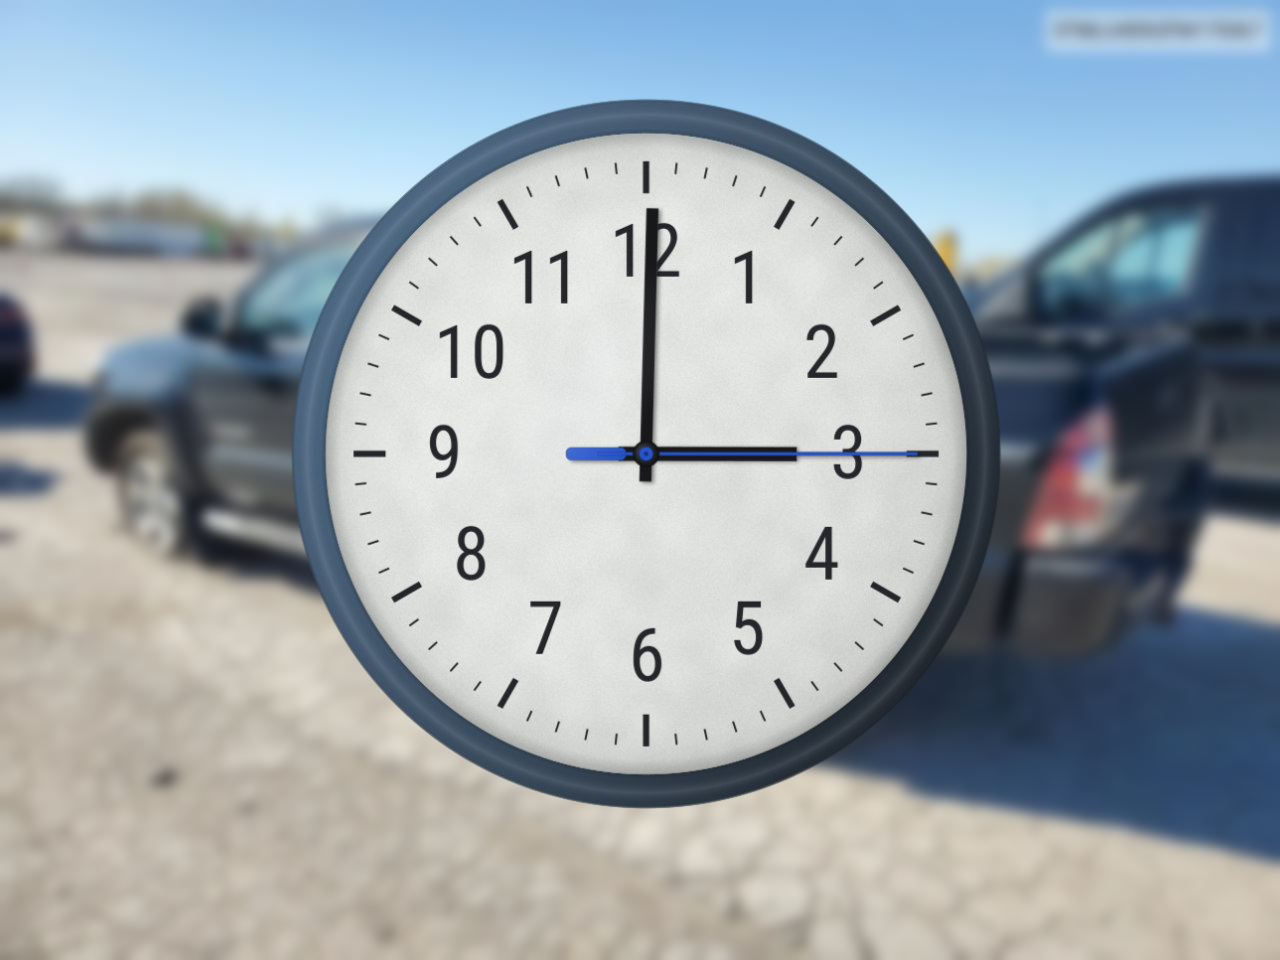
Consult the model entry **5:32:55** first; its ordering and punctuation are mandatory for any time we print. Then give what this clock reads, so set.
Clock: **3:00:15**
